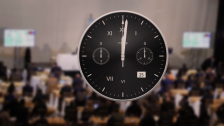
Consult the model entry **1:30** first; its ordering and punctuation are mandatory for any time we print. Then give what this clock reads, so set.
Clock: **12:01**
